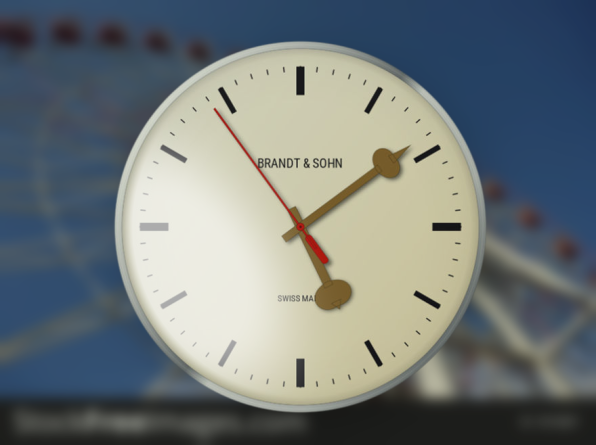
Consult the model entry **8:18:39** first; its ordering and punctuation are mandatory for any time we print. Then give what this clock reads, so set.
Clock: **5:08:54**
